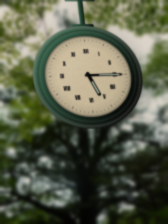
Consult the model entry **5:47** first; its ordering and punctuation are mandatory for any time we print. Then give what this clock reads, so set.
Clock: **5:15**
